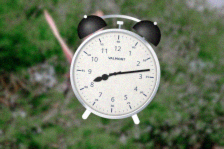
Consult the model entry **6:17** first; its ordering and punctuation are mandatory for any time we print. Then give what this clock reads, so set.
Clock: **8:13**
